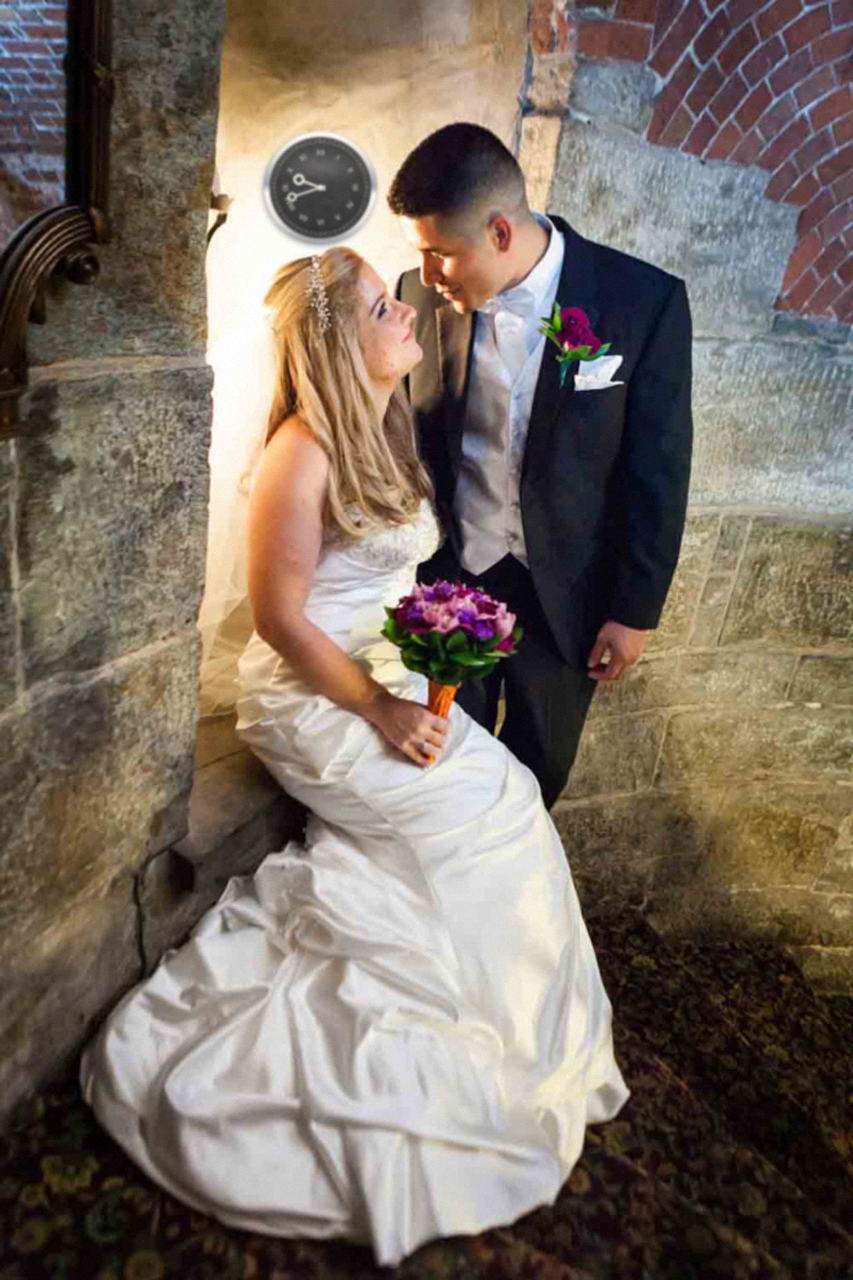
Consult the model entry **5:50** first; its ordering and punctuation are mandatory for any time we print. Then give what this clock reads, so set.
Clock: **9:42**
